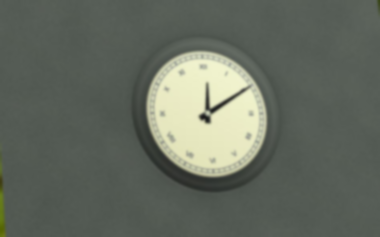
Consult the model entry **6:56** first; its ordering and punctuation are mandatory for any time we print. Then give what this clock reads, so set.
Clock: **12:10**
